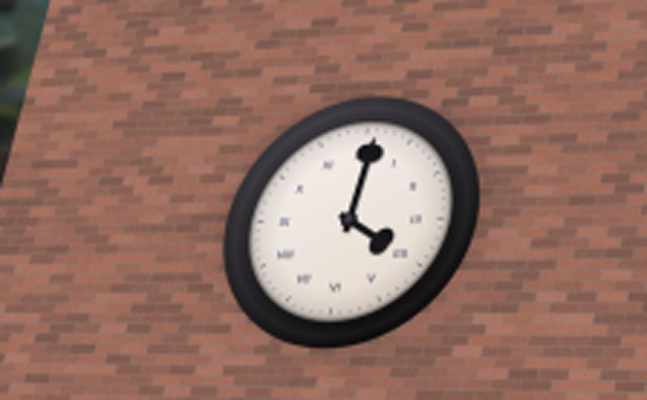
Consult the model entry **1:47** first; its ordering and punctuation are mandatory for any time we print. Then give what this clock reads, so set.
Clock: **4:01**
